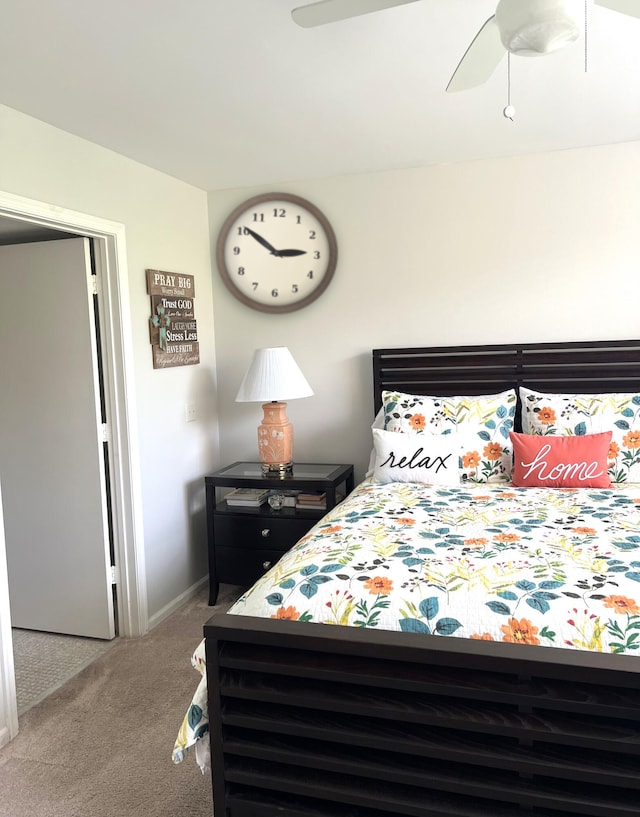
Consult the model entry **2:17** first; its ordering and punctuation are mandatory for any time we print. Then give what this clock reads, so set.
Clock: **2:51**
